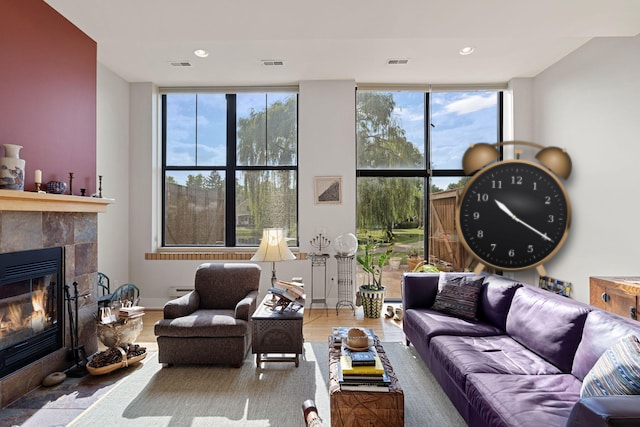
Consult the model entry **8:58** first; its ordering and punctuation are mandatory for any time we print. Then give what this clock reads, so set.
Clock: **10:20**
